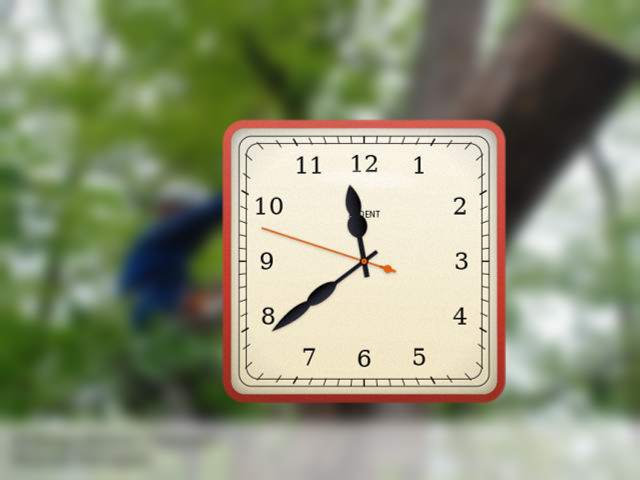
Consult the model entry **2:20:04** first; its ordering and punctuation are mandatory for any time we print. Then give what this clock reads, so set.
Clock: **11:38:48**
